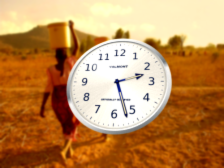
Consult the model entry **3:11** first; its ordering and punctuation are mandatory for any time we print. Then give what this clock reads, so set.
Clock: **2:27**
